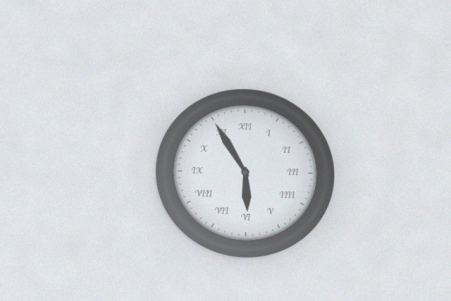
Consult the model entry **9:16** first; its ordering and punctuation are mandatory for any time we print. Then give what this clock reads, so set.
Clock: **5:55**
